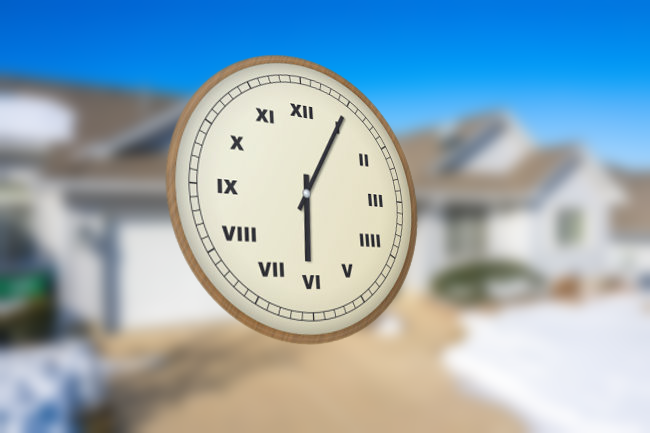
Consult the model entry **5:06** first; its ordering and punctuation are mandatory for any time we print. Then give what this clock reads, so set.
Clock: **6:05**
